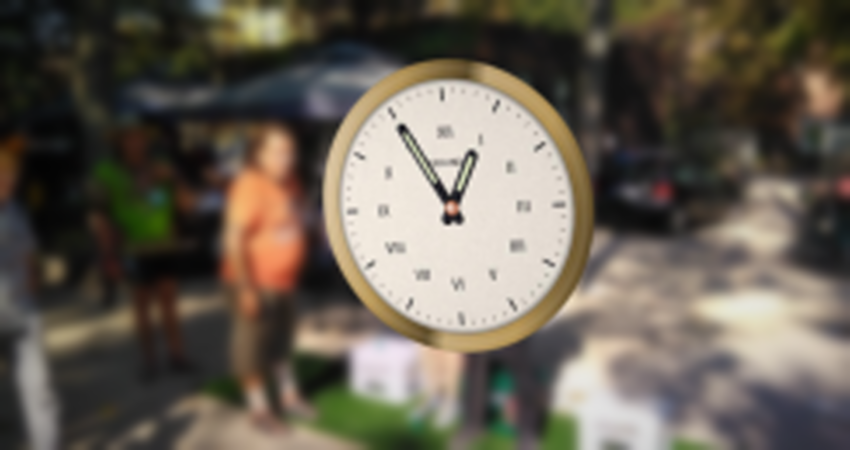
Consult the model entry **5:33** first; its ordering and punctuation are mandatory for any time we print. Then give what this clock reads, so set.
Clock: **12:55**
